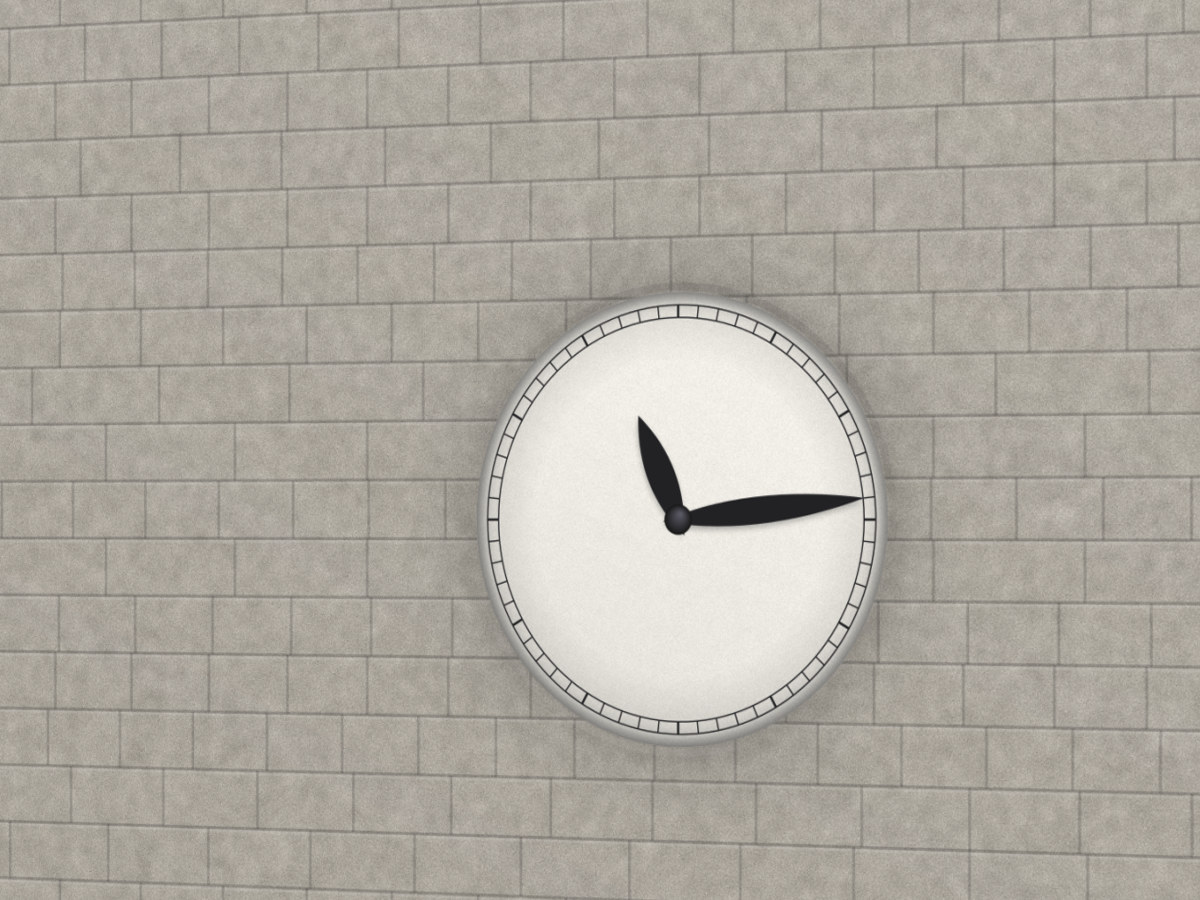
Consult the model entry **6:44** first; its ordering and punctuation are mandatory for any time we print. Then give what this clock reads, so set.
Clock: **11:14**
